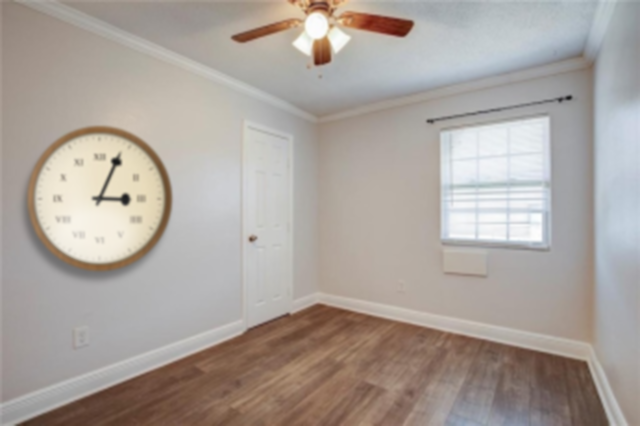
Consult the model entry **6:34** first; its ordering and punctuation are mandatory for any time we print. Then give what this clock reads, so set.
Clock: **3:04**
